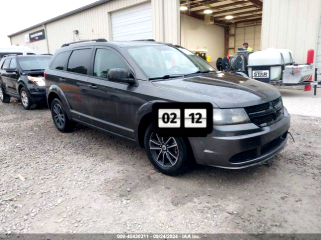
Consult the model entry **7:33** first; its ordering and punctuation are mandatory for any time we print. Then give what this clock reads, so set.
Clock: **2:12**
